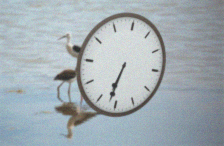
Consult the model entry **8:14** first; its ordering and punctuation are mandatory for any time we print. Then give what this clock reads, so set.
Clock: **6:32**
